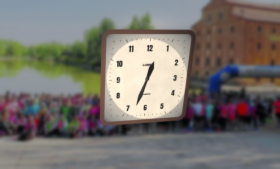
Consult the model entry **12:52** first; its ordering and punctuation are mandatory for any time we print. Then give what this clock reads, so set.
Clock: **12:33**
